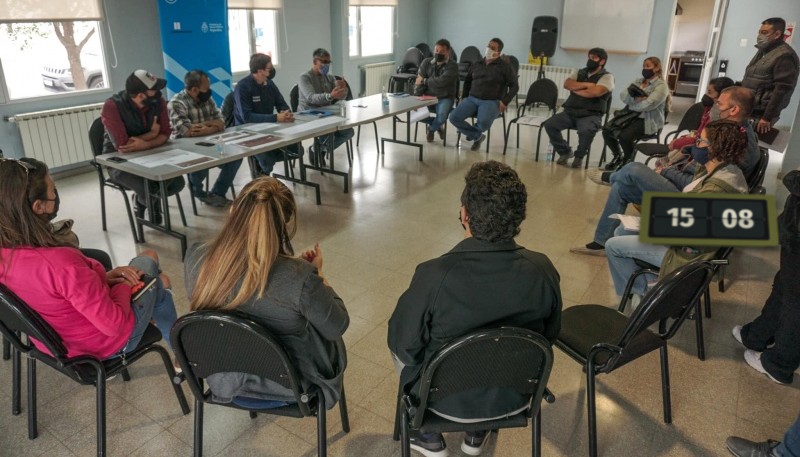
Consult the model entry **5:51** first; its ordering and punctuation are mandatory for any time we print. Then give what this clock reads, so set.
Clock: **15:08**
